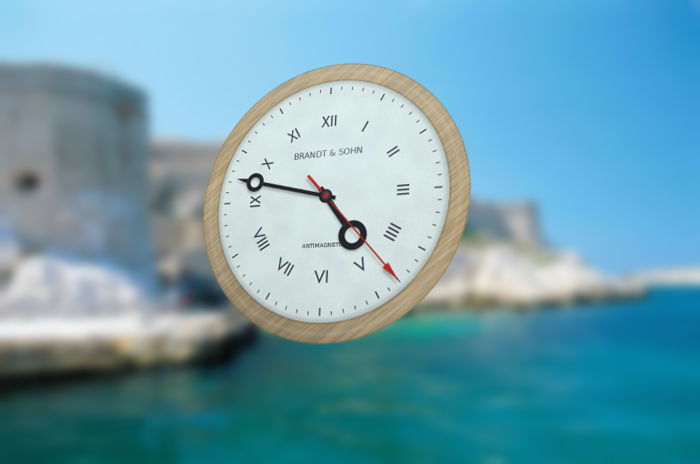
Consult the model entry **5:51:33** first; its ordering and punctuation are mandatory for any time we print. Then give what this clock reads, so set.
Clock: **4:47:23**
